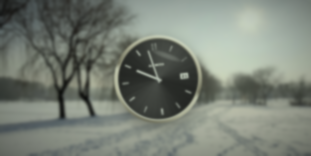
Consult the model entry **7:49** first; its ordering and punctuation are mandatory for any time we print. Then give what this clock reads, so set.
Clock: **9:58**
